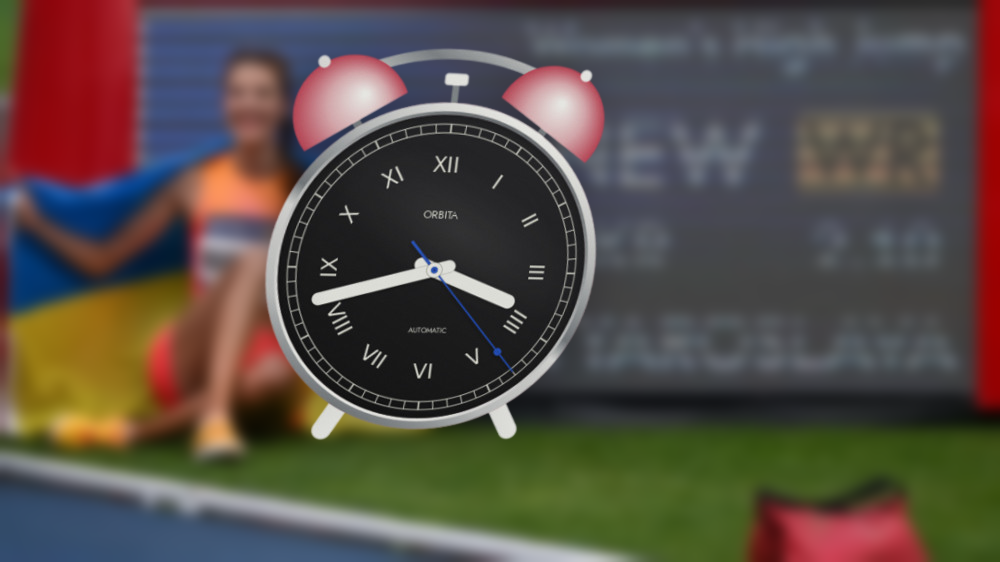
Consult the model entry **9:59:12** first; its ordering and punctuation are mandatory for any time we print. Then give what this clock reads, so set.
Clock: **3:42:23**
